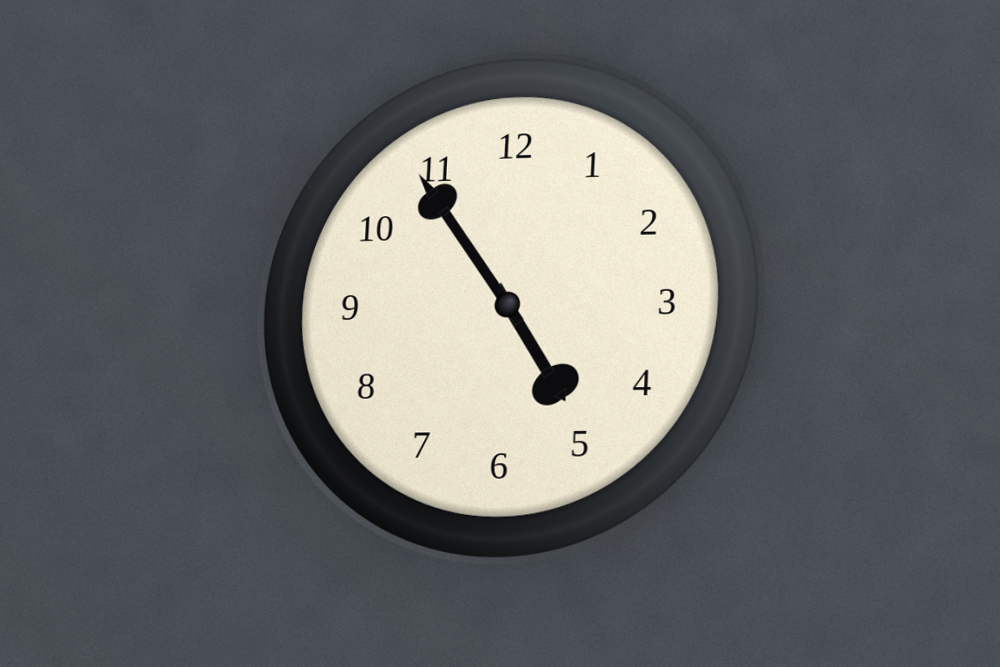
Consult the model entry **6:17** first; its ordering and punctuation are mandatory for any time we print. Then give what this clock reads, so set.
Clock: **4:54**
